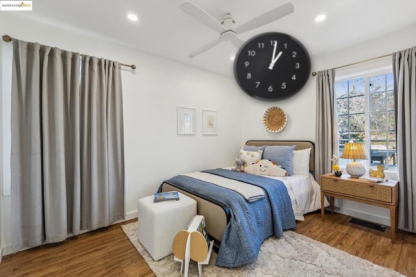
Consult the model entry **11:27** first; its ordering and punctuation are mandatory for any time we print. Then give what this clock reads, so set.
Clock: **1:01**
